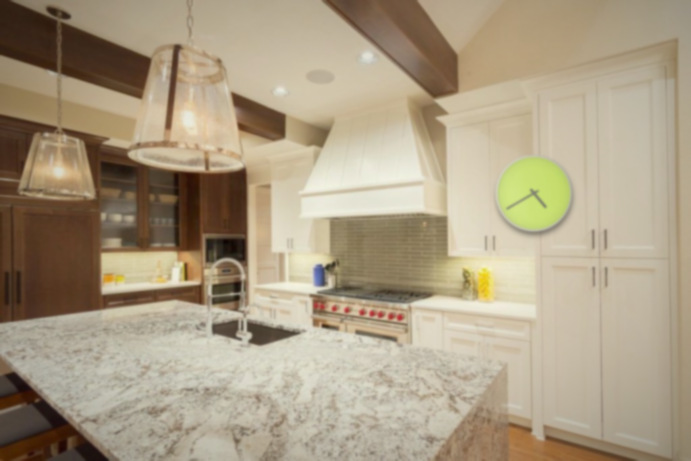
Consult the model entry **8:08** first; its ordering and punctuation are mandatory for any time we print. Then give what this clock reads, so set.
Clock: **4:40**
